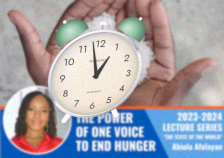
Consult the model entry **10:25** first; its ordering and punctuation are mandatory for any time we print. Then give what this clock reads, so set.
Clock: **12:58**
